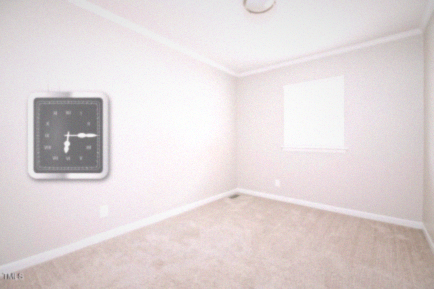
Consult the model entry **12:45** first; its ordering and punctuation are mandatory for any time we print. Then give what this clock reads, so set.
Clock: **6:15**
